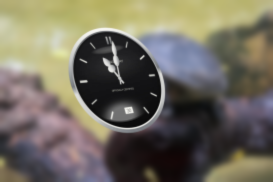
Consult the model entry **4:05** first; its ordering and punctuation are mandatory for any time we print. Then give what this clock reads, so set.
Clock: **11:01**
